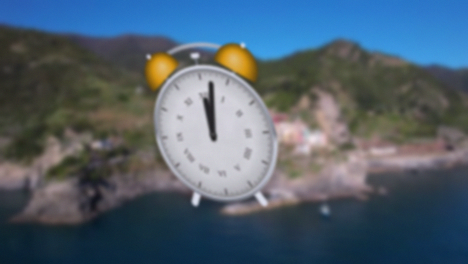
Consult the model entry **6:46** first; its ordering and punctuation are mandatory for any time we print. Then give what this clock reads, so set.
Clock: **12:02**
